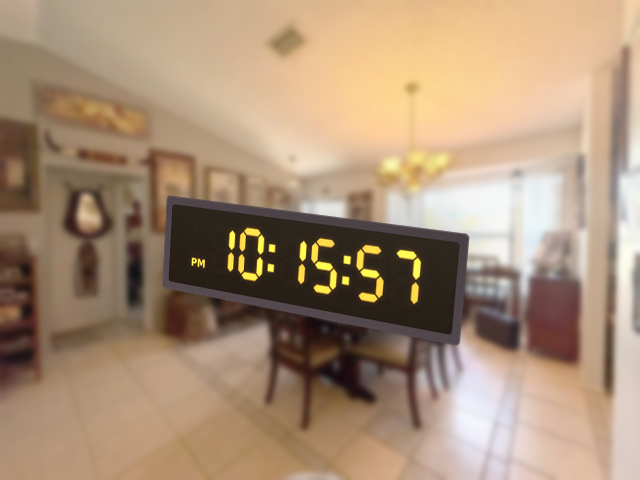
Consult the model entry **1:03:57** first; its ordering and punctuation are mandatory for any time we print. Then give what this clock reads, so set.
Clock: **10:15:57**
